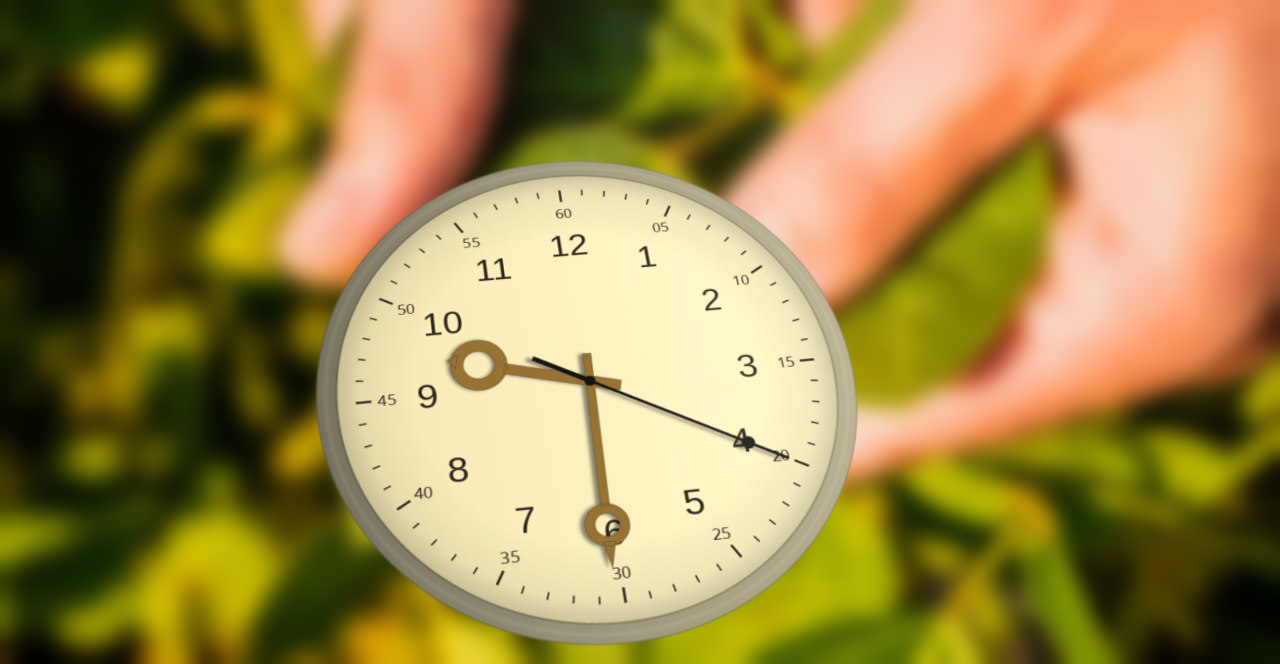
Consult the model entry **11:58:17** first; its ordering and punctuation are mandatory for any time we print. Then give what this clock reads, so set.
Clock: **9:30:20**
